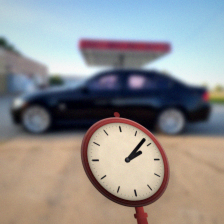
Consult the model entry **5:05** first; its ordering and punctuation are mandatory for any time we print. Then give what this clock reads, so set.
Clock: **2:08**
